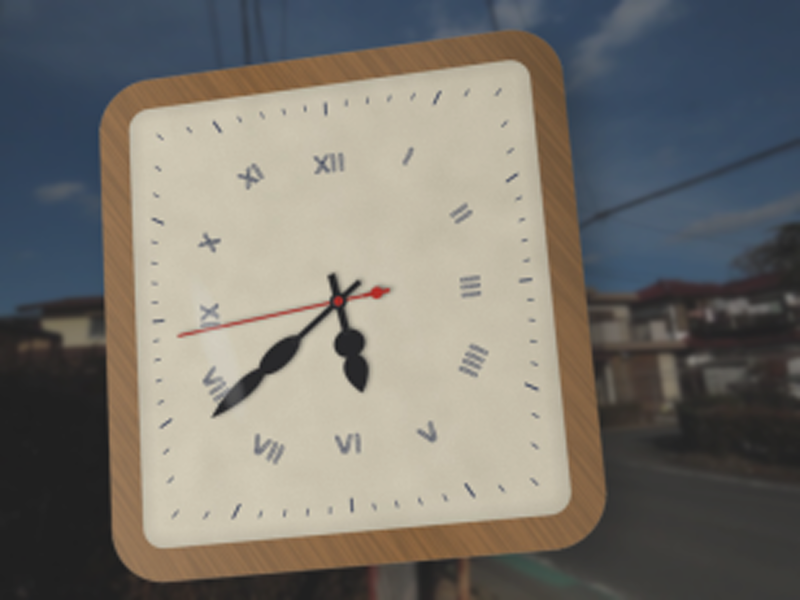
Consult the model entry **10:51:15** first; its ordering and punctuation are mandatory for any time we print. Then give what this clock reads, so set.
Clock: **5:38:44**
